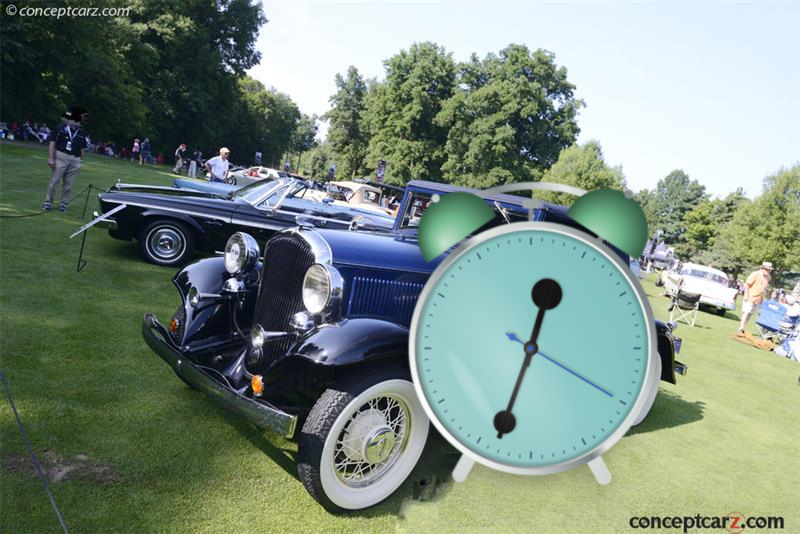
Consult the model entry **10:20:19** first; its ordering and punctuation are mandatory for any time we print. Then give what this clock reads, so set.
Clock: **12:33:20**
